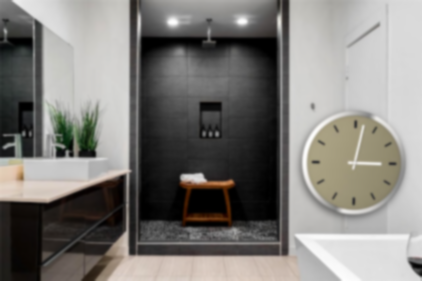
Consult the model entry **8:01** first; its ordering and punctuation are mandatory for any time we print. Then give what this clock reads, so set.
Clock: **3:02**
